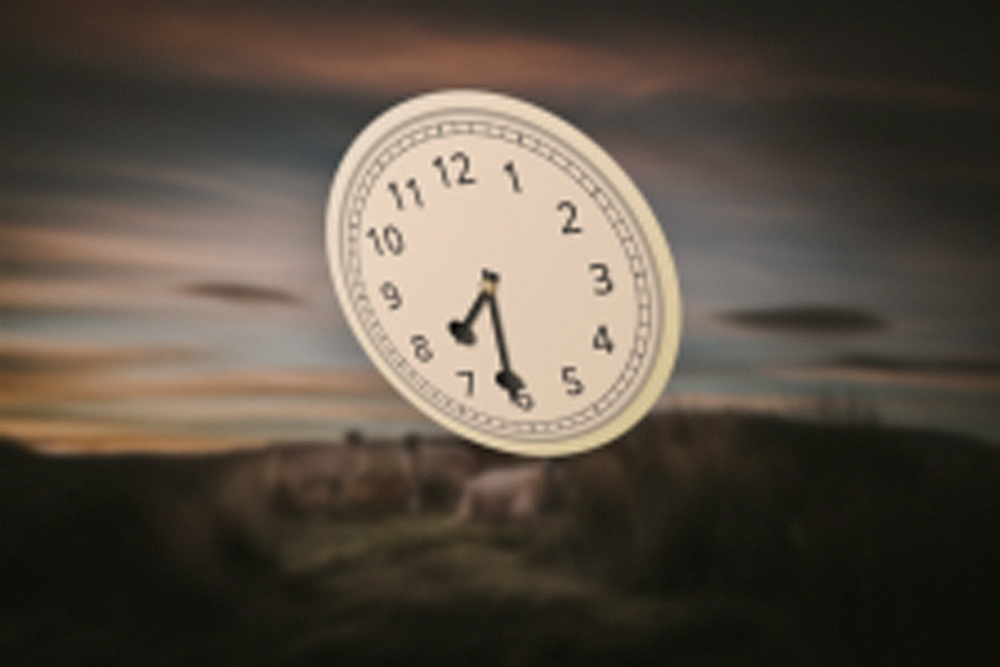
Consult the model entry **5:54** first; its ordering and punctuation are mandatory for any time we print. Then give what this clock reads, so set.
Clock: **7:31**
